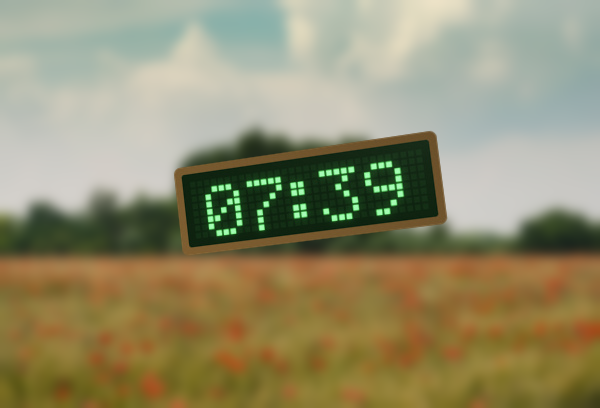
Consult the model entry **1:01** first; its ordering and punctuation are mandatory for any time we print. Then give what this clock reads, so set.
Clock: **7:39**
